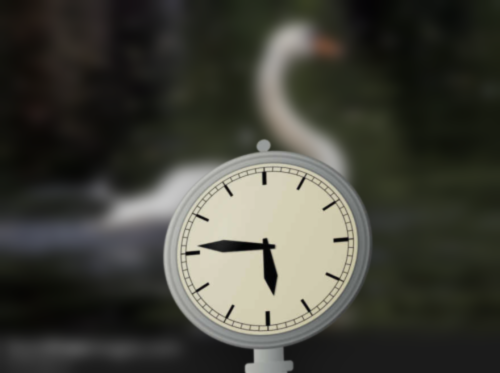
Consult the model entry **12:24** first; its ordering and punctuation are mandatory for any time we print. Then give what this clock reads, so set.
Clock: **5:46**
